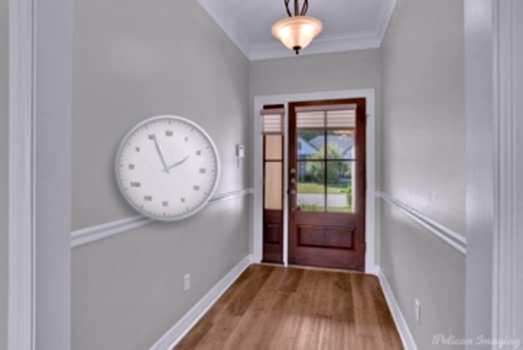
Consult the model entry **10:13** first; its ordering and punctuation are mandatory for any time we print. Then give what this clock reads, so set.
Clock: **1:56**
